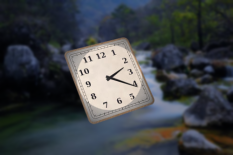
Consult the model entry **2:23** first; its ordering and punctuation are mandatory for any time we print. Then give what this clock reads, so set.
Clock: **2:21**
